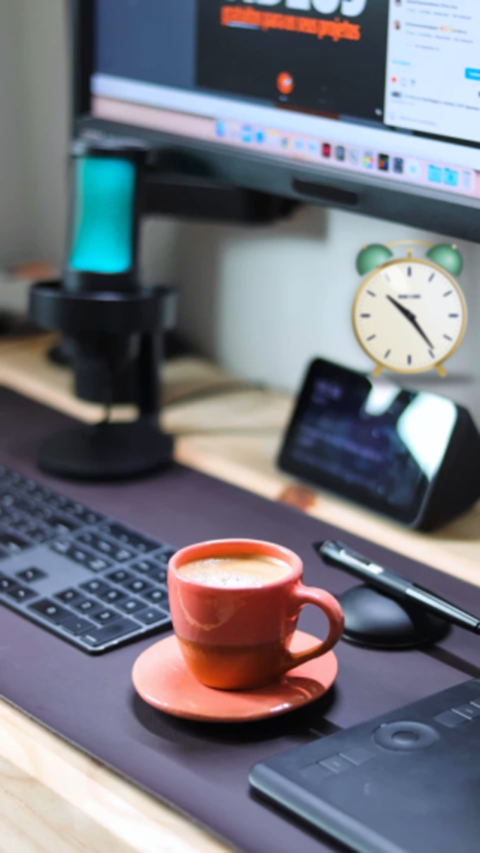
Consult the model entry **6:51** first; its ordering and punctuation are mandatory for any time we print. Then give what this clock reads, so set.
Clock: **10:24**
